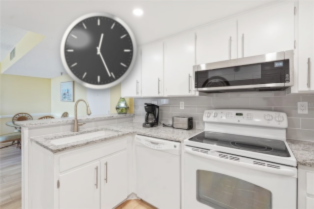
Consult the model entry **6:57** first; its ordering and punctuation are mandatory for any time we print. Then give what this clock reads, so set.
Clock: **12:26**
